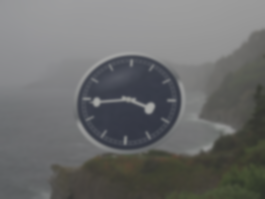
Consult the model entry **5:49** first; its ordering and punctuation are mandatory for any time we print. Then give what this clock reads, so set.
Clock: **3:44**
